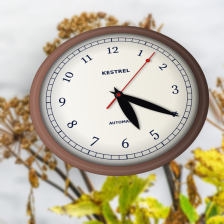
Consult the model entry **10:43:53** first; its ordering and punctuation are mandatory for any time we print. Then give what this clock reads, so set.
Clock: **5:20:07**
